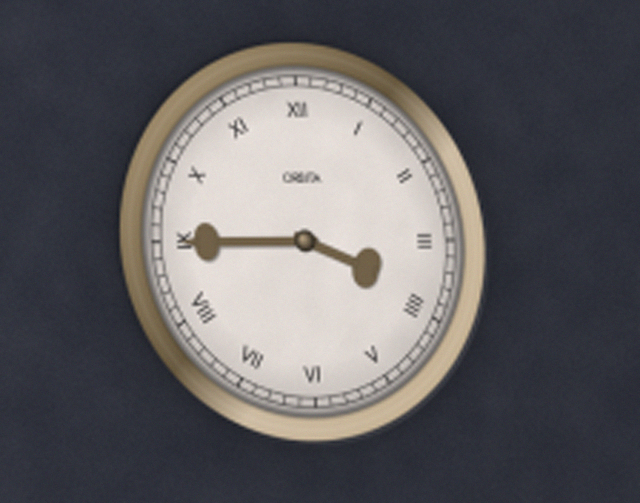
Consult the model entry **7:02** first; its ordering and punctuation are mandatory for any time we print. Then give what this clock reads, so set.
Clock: **3:45**
